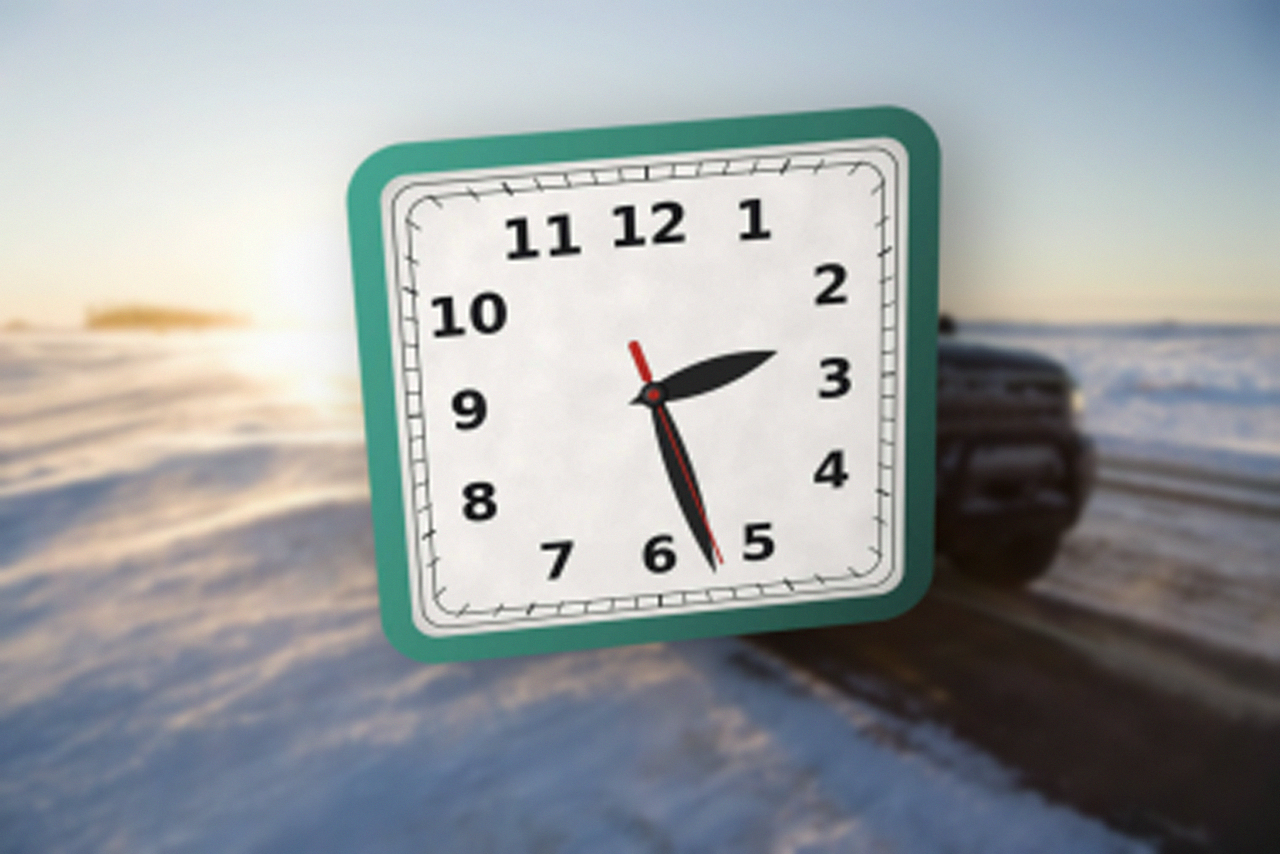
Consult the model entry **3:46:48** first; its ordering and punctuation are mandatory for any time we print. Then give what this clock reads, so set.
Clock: **2:27:27**
